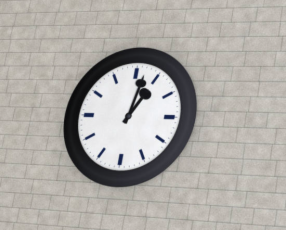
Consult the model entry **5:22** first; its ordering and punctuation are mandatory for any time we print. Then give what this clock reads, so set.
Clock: **1:02**
